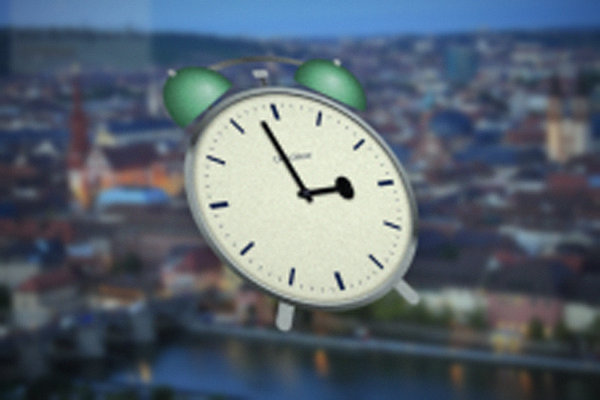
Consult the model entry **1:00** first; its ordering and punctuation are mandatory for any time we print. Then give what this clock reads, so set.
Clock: **2:58**
